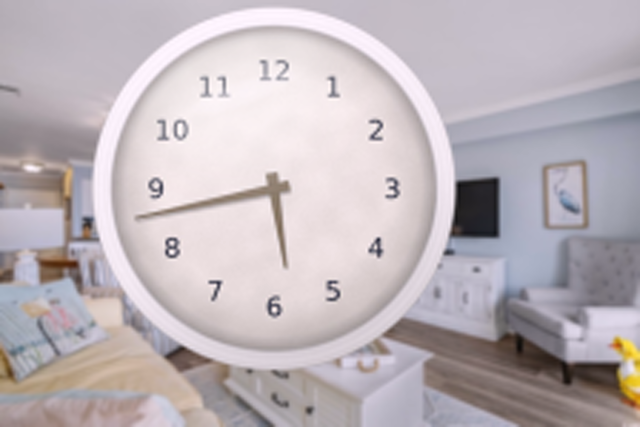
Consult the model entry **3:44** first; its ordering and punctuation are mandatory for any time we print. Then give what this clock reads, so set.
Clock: **5:43**
